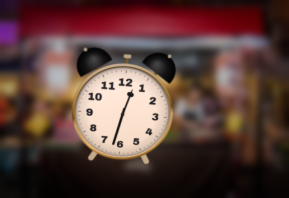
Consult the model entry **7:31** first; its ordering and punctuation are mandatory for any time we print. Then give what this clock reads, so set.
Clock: **12:32**
